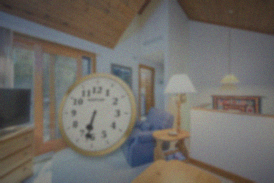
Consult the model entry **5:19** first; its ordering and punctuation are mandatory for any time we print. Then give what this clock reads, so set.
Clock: **6:32**
